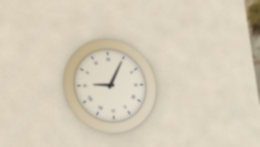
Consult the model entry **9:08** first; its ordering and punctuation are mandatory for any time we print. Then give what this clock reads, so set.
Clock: **9:05**
